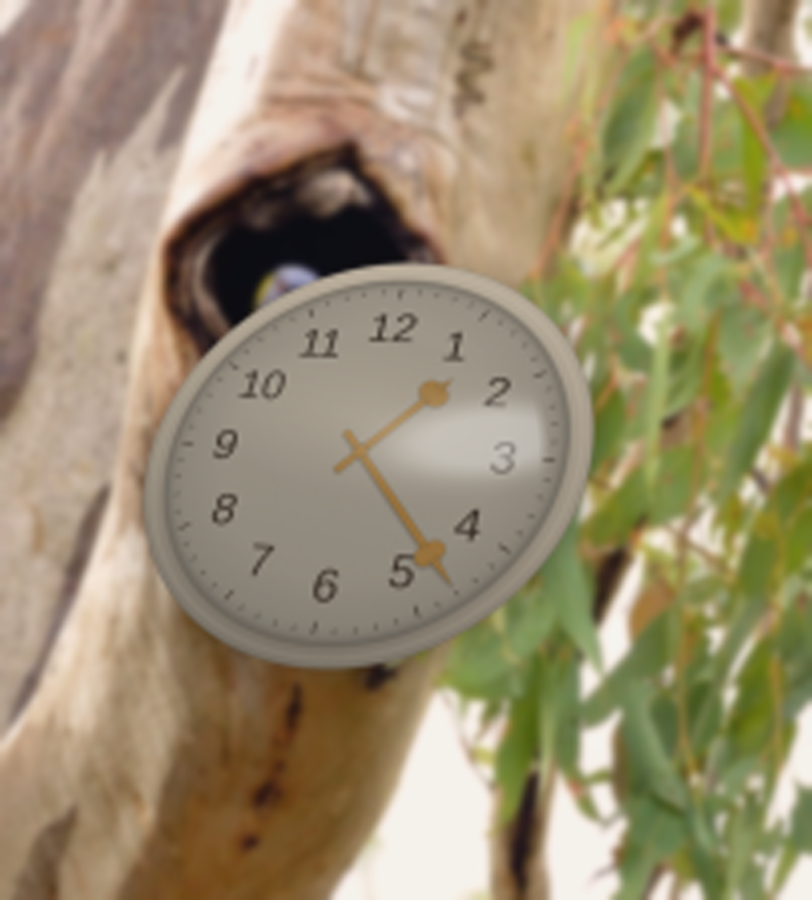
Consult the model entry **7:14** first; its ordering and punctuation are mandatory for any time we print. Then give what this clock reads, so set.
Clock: **1:23**
